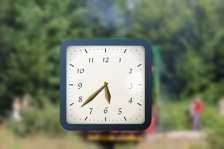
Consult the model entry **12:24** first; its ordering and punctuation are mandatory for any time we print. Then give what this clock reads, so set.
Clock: **5:38**
